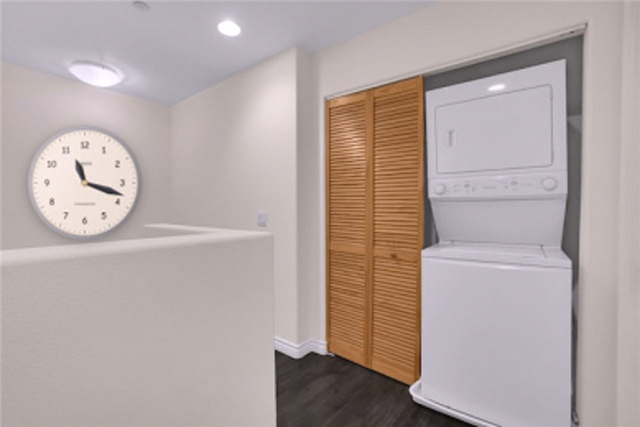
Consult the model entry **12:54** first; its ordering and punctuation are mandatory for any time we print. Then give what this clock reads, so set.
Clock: **11:18**
